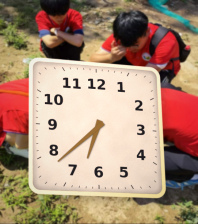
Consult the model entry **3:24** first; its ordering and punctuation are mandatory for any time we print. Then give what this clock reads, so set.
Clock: **6:38**
